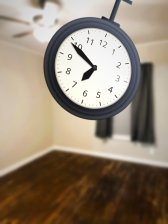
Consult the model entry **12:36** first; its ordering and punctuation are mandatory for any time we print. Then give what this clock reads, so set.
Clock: **6:49**
